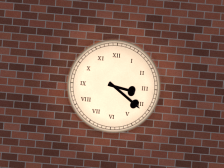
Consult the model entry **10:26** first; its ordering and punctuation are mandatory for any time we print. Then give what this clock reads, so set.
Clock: **3:21**
